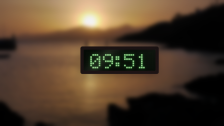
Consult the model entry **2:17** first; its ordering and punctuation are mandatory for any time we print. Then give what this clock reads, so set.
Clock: **9:51**
